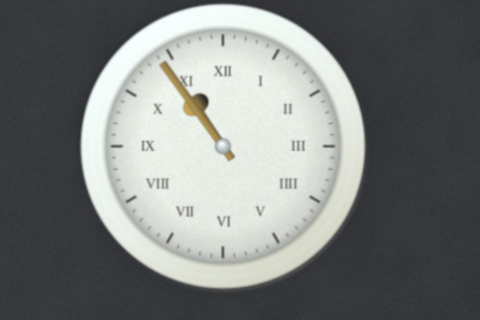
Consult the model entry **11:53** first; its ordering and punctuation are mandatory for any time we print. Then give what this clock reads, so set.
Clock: **10:54**
